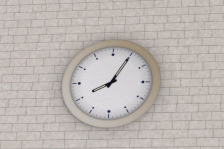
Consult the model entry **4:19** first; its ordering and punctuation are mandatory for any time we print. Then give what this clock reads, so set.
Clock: **8:05**
